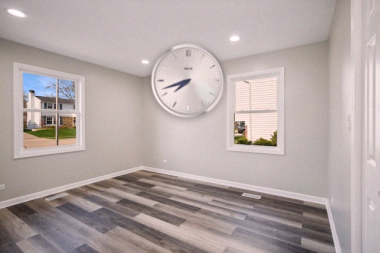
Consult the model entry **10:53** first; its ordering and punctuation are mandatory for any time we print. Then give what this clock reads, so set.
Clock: **7:42**
